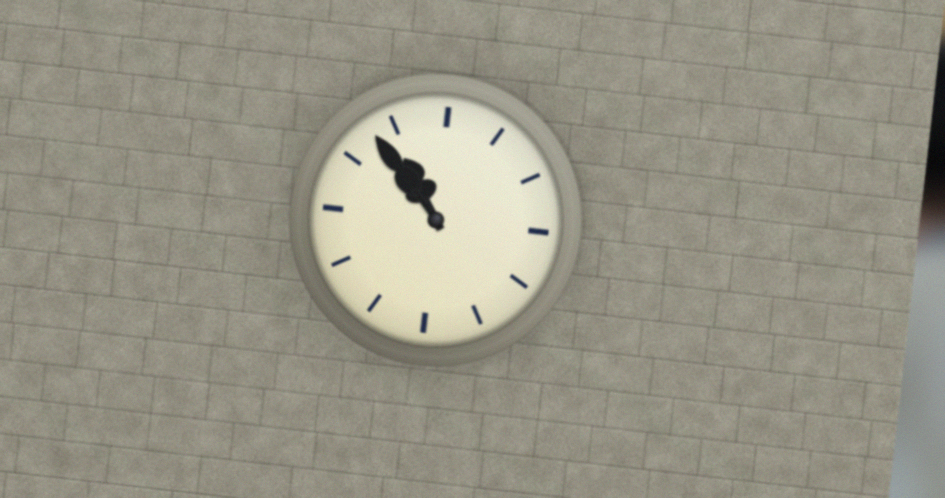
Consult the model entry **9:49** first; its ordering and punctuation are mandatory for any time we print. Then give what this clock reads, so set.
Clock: **10:53**
